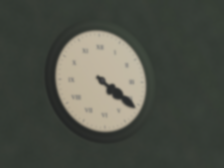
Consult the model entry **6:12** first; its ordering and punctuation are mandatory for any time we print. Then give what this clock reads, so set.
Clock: **4:21**
